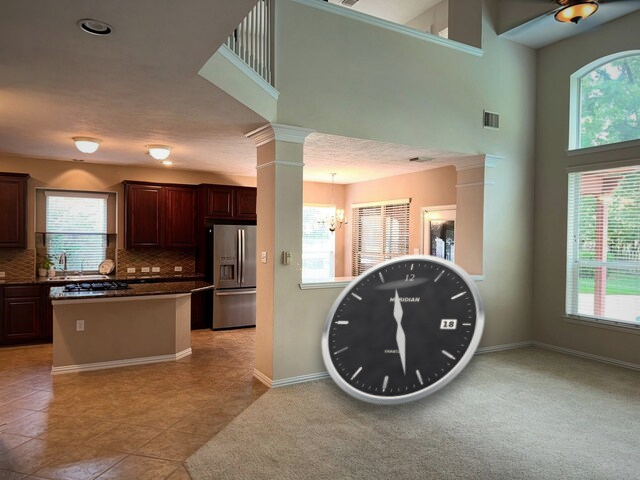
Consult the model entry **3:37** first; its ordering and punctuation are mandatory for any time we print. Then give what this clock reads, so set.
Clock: **11:27**
